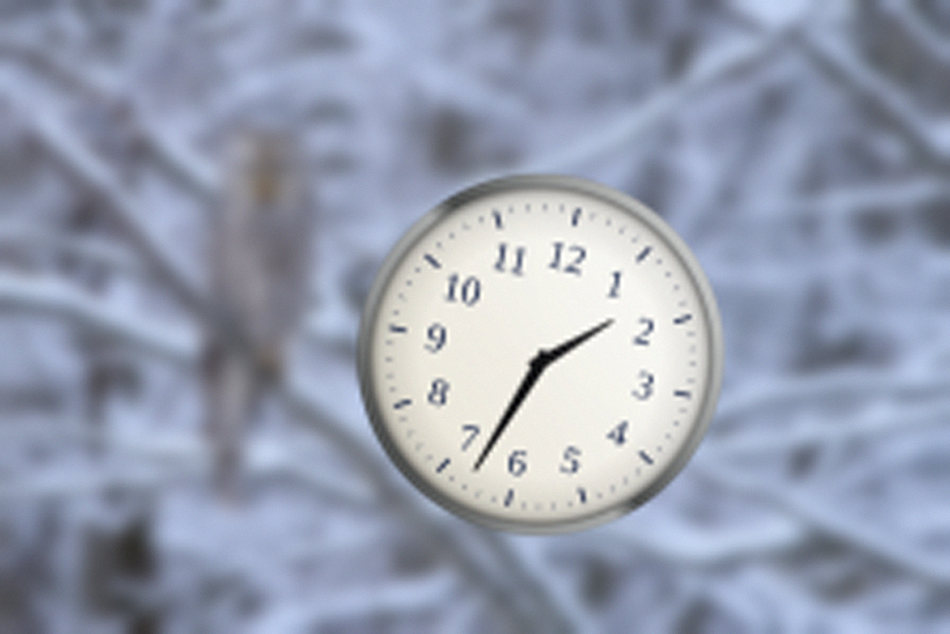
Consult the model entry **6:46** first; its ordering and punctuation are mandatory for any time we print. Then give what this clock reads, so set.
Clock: **1:33**
